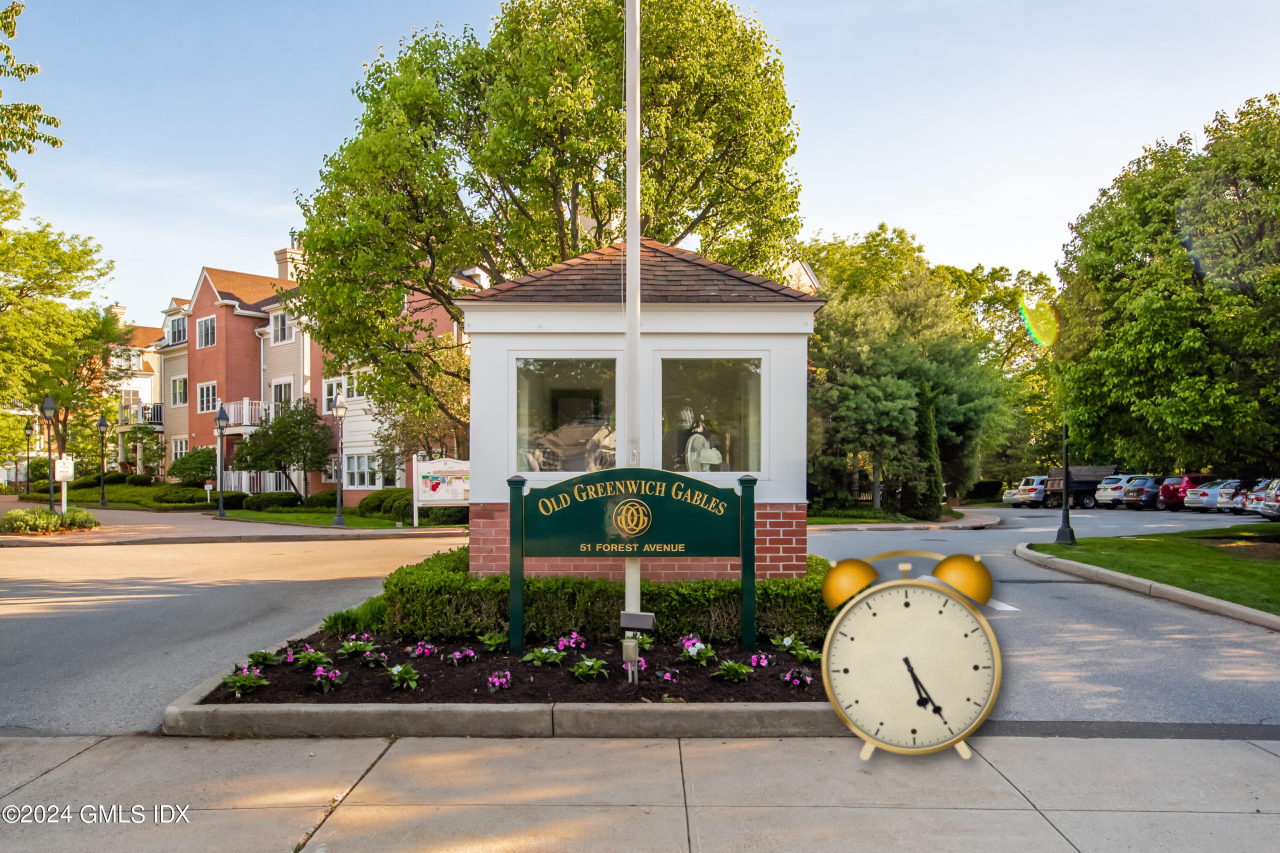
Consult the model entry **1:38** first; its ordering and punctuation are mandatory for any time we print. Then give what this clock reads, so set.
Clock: **5:25**
